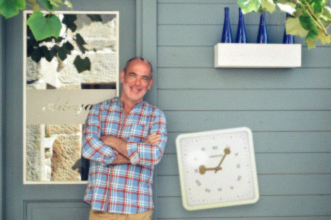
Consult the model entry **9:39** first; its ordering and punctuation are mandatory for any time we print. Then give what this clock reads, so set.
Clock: **9:06**
